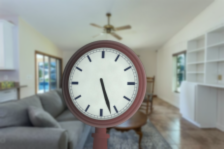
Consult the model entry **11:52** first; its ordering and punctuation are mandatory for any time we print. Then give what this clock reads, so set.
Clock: **5:27**
